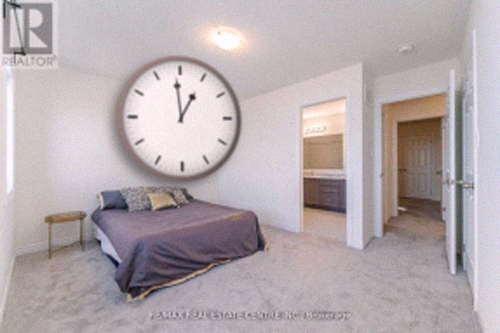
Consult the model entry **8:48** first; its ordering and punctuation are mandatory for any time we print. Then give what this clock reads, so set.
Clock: **12:59**
